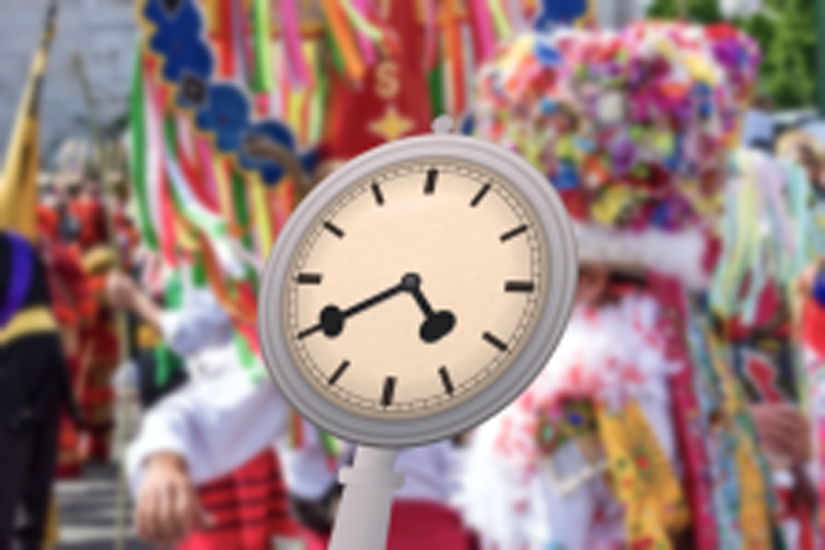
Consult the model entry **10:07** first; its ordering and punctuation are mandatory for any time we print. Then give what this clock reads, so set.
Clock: **4:40**
